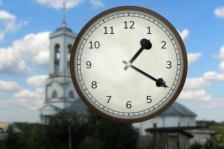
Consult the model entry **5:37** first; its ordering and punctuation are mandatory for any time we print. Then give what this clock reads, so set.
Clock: **1:20**
